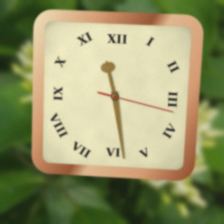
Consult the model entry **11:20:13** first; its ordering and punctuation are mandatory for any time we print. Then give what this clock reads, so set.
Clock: **11:28:17**
